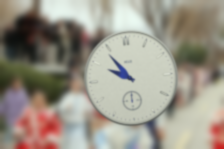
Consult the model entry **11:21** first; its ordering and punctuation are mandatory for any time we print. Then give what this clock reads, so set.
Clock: **9:54**
